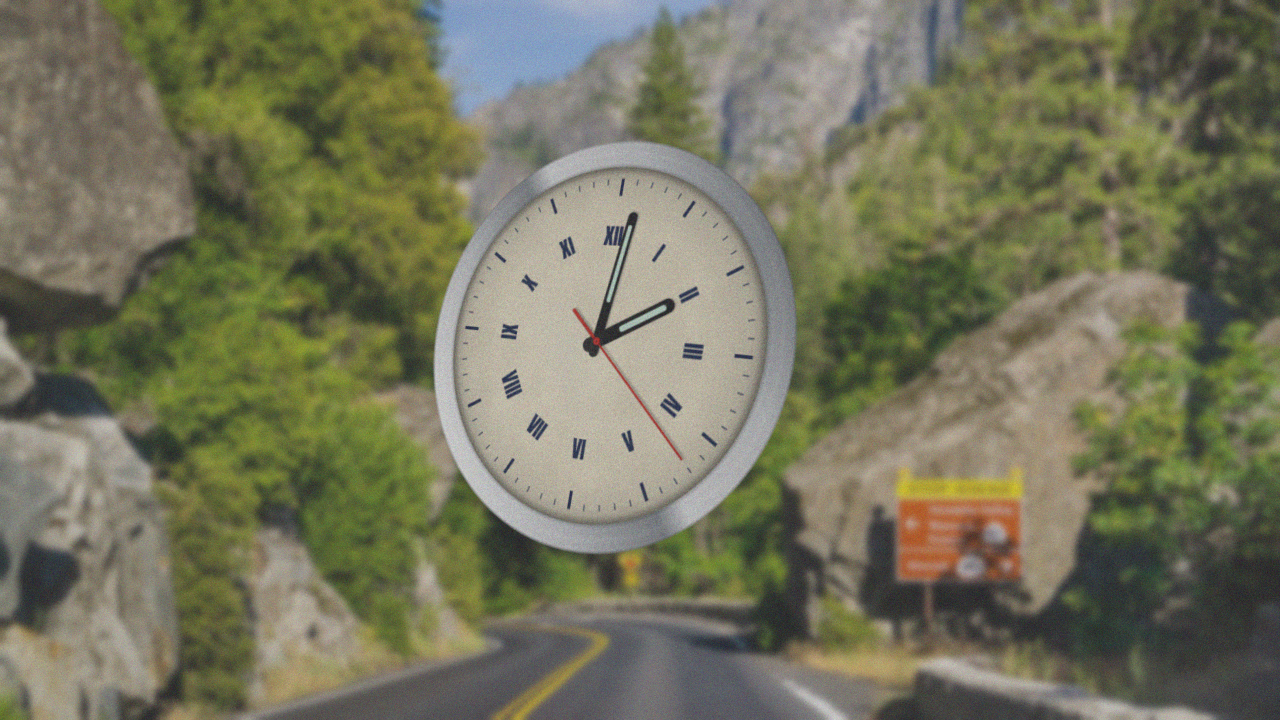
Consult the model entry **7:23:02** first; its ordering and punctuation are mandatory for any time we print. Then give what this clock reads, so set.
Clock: **2:01:22**
